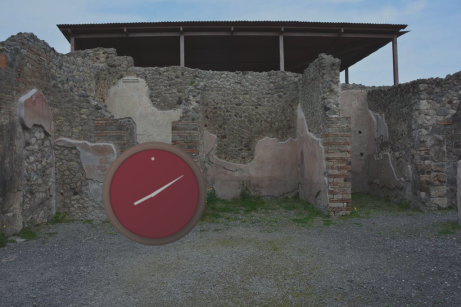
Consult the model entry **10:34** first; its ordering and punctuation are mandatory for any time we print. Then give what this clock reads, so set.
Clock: **8:10**
